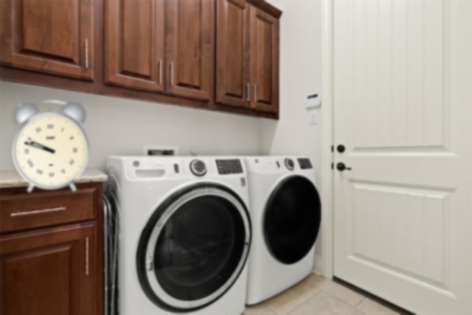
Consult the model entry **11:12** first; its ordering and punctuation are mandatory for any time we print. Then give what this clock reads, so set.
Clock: **9:48**
